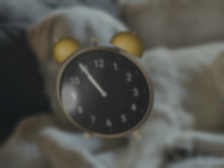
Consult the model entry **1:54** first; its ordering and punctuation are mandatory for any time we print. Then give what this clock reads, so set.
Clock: **10:55**
